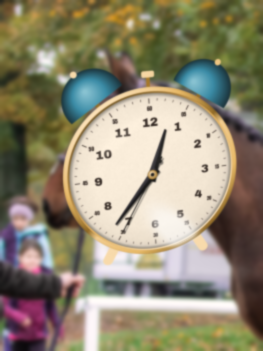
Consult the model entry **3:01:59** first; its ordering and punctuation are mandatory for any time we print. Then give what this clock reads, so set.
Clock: **12:36:35**
